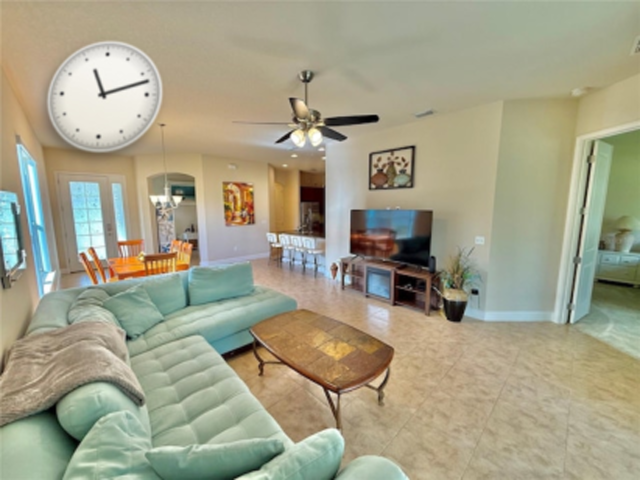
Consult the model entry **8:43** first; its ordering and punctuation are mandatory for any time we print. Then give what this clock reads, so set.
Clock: **11:12**
